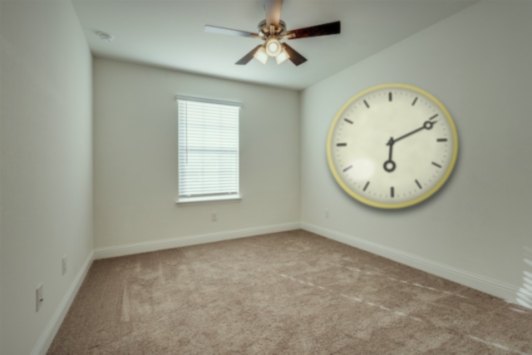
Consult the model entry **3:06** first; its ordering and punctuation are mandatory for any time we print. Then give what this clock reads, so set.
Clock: **6:11**
